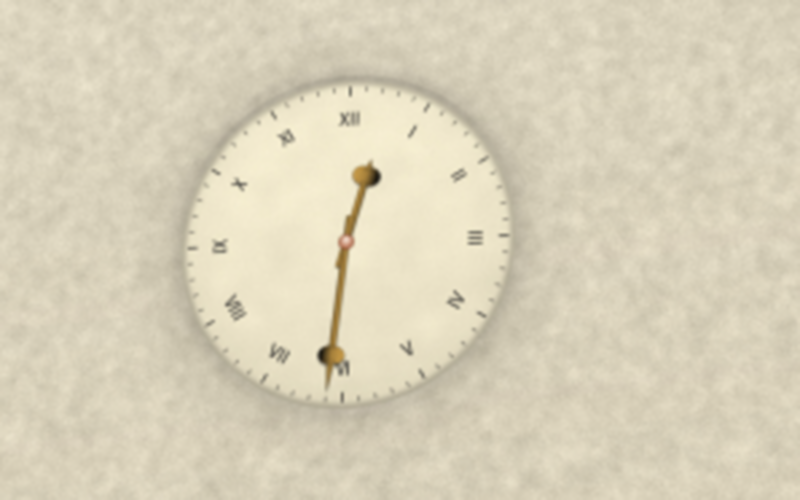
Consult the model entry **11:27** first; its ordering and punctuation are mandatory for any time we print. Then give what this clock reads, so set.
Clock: **12:31**
